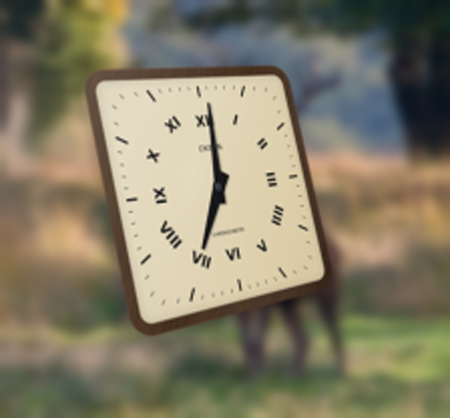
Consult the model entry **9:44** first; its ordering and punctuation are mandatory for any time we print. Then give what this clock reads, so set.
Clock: **7:01**
